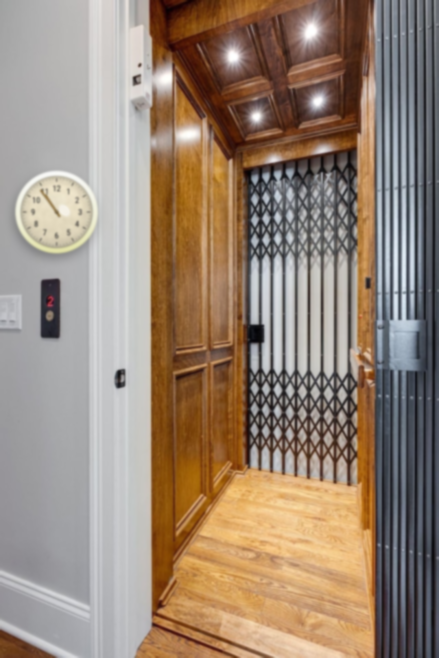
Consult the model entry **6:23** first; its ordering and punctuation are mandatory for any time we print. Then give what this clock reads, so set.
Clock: **10:54**
